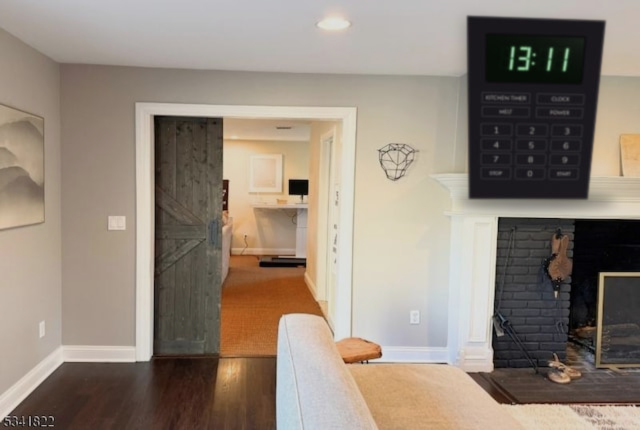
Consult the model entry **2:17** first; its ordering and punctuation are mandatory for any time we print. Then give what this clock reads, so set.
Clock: **13:11**
